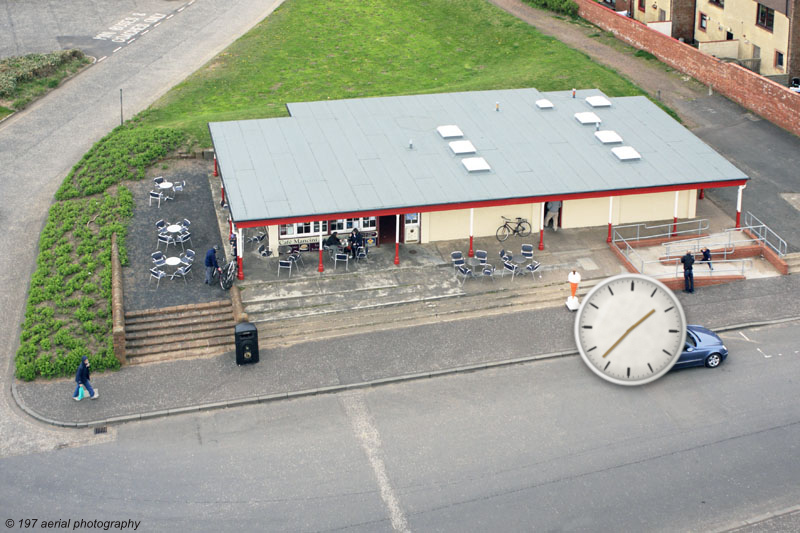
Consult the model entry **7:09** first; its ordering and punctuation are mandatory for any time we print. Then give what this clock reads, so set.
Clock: **1:37**
